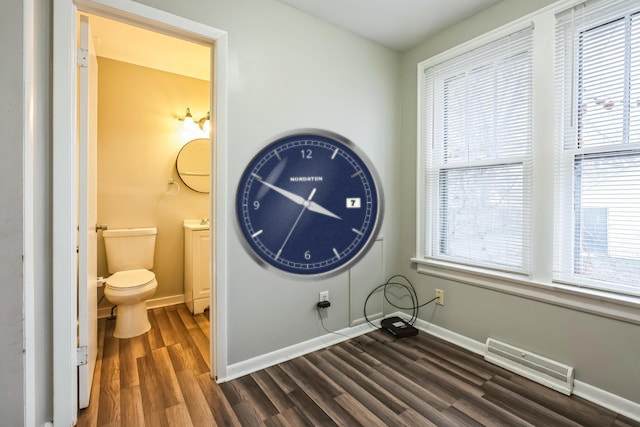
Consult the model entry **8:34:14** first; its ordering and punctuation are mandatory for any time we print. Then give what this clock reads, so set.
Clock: **3:49:35**
